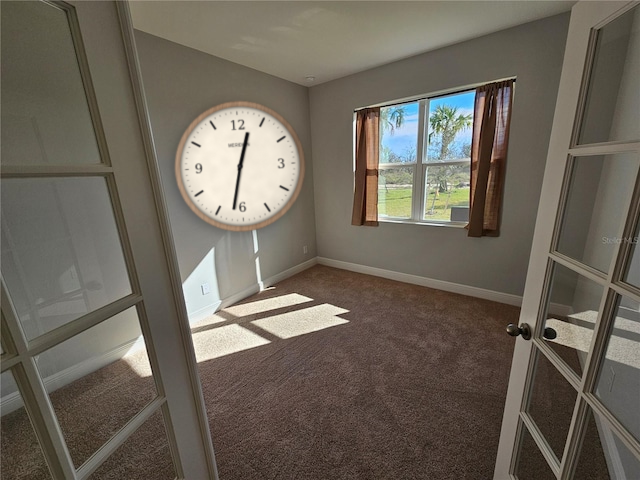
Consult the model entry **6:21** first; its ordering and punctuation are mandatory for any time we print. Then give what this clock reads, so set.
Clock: **12:32**
